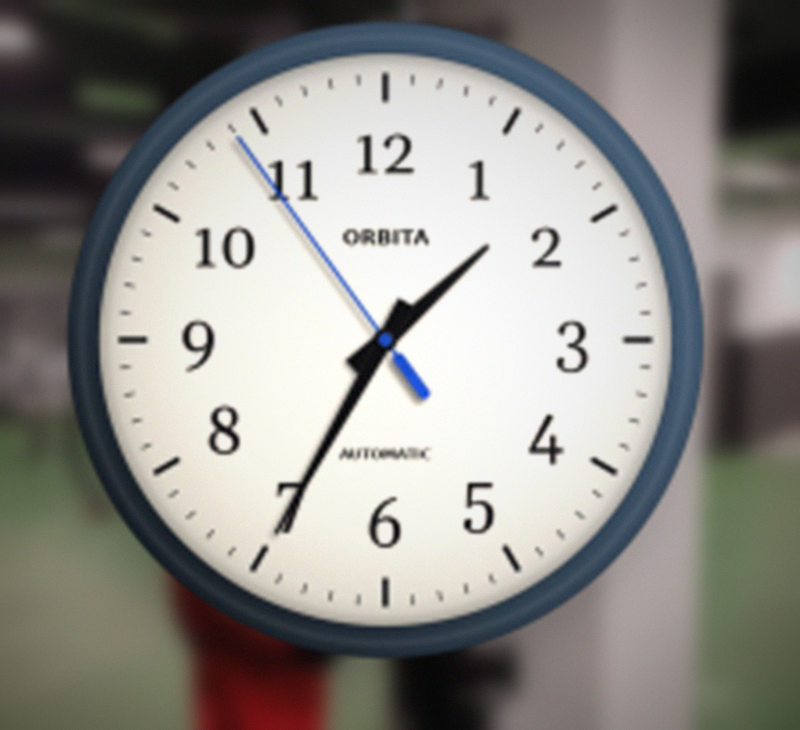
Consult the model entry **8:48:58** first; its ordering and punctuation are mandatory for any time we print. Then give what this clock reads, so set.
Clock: **1:34:54**
